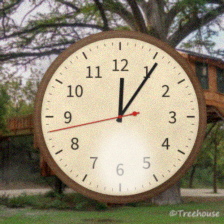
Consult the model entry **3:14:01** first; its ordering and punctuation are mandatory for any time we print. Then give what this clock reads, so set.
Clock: **12:05:43**
